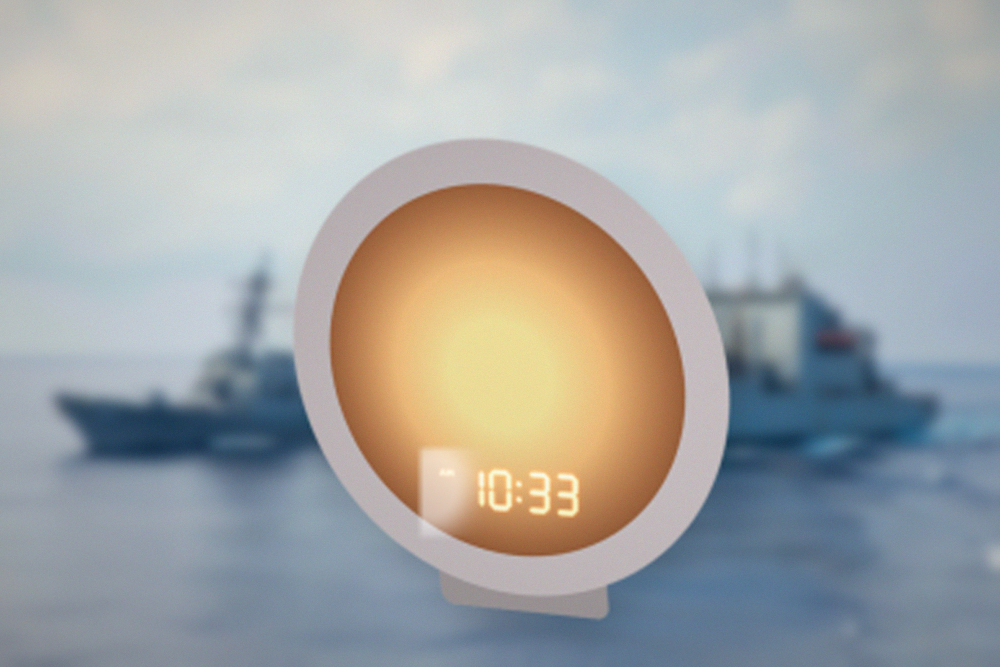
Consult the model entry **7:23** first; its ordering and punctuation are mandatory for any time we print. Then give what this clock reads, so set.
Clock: **10:33**
